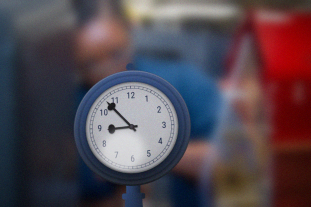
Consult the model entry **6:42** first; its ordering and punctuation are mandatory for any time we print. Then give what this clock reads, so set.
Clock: **8:53**
